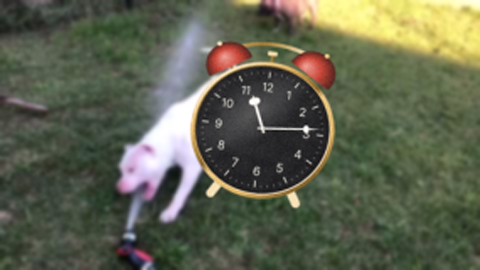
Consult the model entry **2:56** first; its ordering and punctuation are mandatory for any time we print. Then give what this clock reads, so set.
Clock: **11:14**
